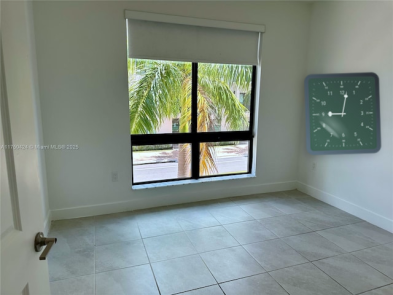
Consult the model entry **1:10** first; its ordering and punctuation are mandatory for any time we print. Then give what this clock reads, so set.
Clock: **9:02**
